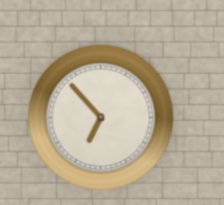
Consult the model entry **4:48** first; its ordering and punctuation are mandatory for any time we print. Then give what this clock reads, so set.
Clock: **6:53**
